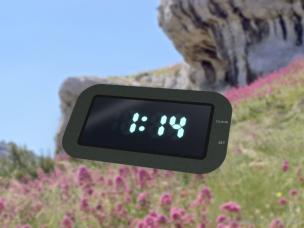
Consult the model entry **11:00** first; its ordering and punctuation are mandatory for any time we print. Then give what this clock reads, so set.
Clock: **1:14**
